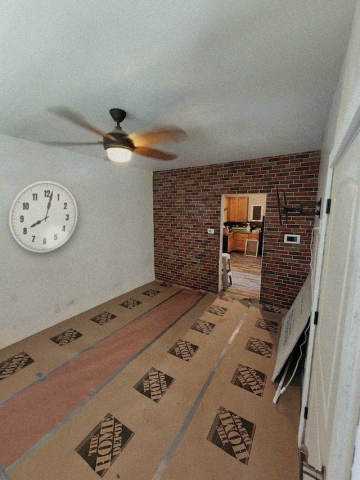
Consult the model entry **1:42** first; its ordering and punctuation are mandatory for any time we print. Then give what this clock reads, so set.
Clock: **8:02**
